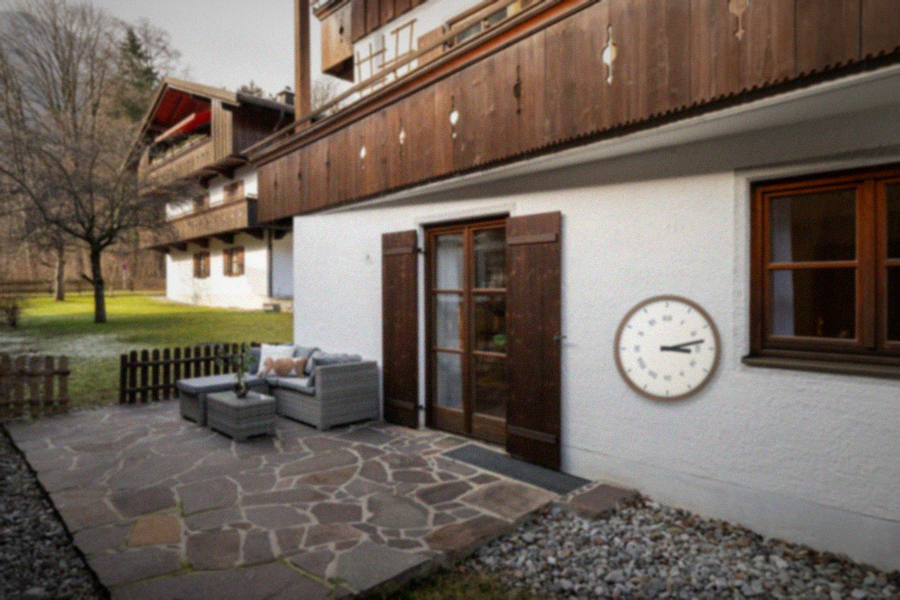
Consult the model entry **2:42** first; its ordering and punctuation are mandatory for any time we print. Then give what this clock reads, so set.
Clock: **3:13**
